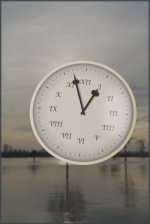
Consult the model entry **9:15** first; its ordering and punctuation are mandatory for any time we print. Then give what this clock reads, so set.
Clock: **12:57**
